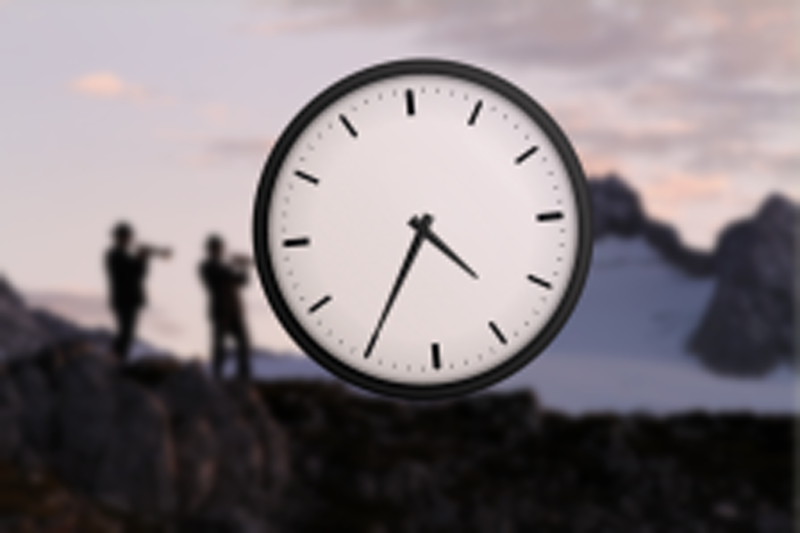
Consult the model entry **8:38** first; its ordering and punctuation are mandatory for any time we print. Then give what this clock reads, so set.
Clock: **4:35**
